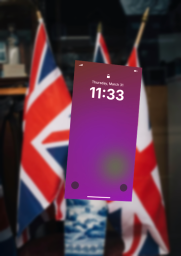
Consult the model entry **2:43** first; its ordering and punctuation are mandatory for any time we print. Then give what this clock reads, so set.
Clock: **11:33**
